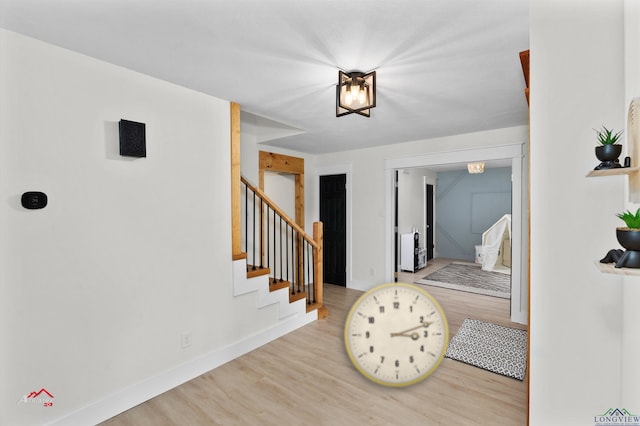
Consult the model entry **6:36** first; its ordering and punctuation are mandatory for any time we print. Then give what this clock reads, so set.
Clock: **3:12**
